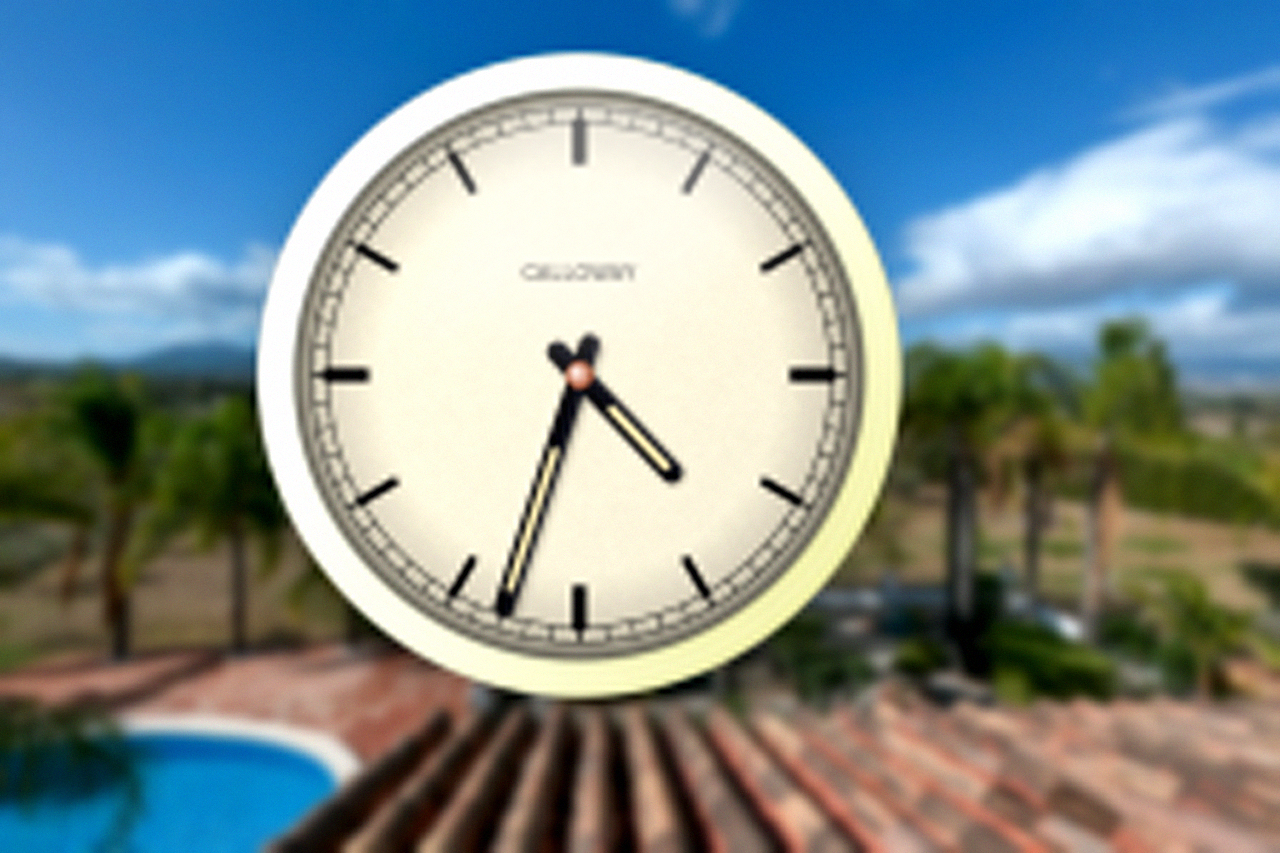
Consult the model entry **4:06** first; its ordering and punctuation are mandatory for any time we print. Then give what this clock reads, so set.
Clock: **4:33**
